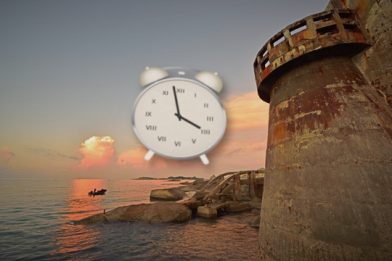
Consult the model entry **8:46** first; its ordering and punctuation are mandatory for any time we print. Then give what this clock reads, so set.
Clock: **3:58**
